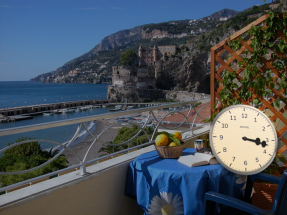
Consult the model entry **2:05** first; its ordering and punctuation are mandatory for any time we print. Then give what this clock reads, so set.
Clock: **3:17**
